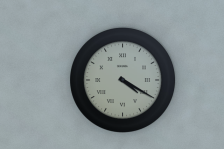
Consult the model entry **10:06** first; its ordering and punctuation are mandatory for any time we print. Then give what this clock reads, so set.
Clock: **4:20**
